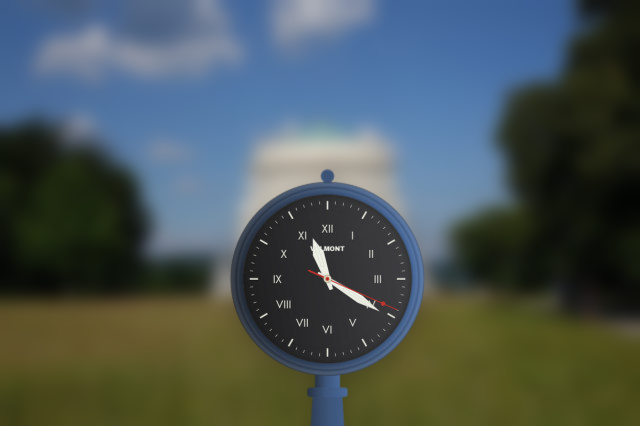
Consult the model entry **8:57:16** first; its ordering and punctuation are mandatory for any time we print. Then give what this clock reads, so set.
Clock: **11:20:19**
